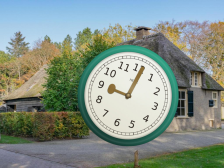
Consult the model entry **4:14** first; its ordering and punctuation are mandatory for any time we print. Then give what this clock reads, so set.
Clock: **9:01**
